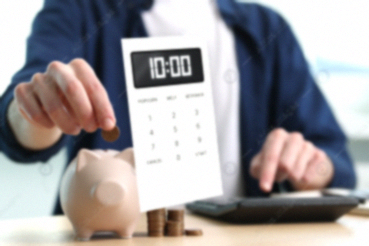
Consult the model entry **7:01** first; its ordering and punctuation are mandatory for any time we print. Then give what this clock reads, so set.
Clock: **10:00**
